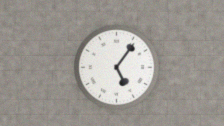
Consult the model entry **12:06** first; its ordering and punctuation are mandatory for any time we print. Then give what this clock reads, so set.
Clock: **5:06**
